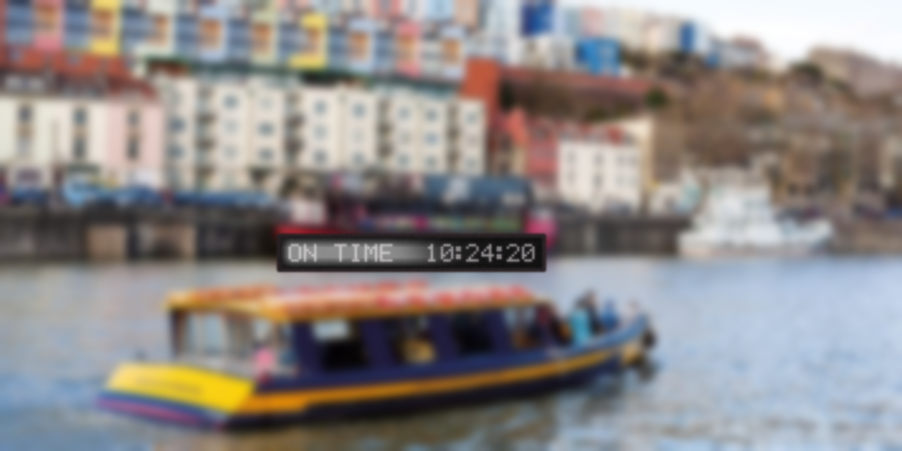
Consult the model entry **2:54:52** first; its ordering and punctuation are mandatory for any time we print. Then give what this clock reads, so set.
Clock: **10:24:20**
